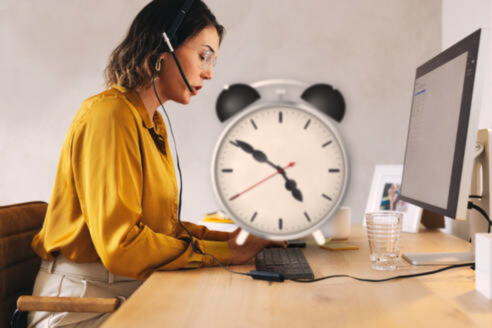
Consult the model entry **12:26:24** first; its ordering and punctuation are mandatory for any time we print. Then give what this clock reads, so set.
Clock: **4:50:40**
